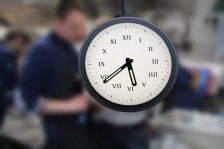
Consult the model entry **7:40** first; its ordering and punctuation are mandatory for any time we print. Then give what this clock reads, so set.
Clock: **5:39**
